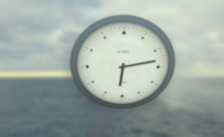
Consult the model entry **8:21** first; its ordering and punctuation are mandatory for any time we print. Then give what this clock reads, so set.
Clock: **6:13**
